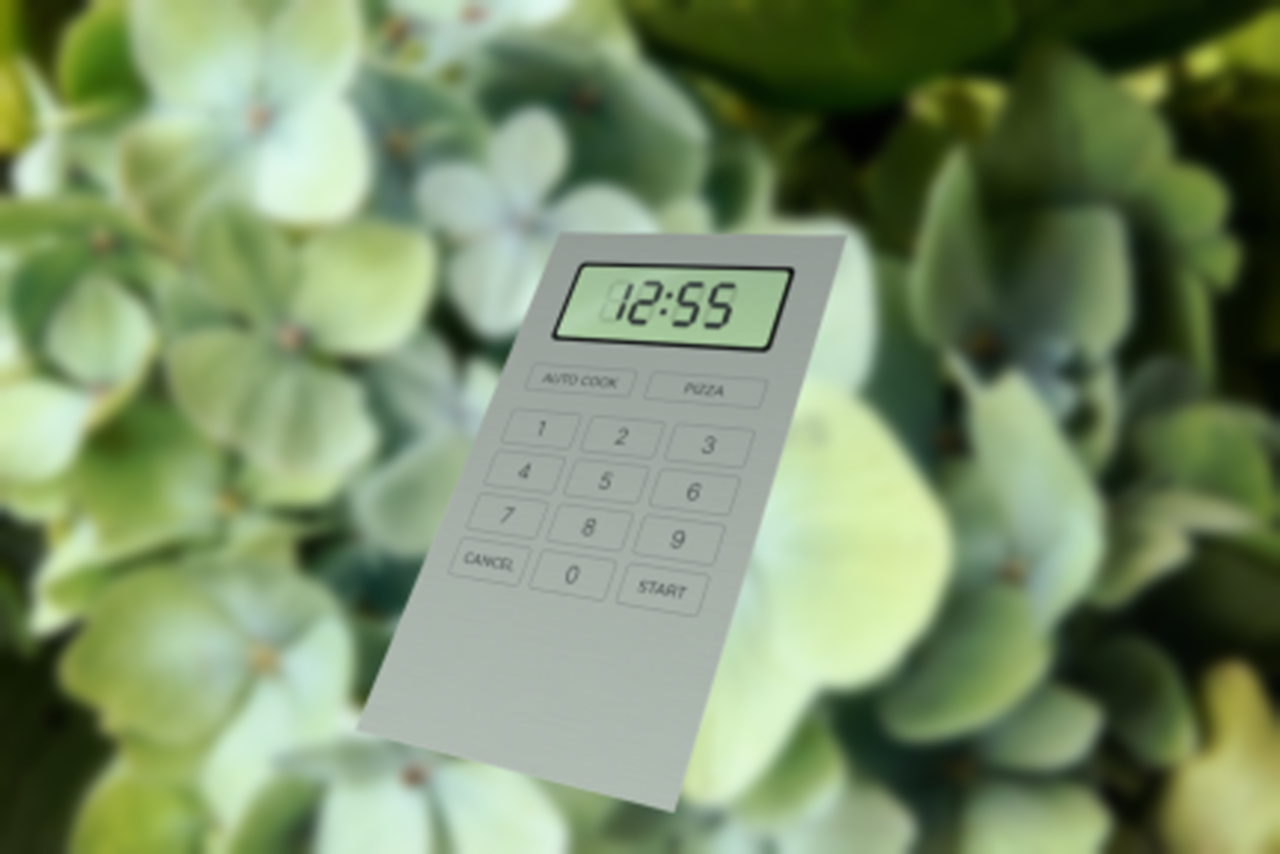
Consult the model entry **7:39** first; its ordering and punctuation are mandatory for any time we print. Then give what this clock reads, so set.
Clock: **12:55**
